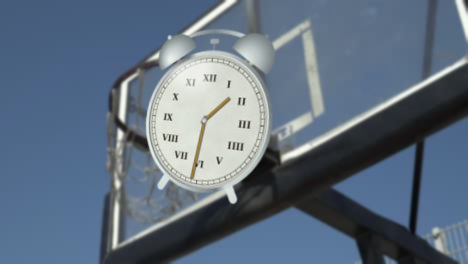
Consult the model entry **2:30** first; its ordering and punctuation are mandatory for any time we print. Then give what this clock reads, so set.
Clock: **1:31**
